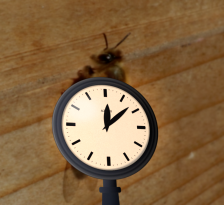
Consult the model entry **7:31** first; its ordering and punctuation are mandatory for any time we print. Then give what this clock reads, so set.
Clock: **12:08**
